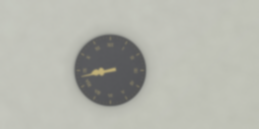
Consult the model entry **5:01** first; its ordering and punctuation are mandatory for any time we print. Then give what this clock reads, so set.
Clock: **8:43**
